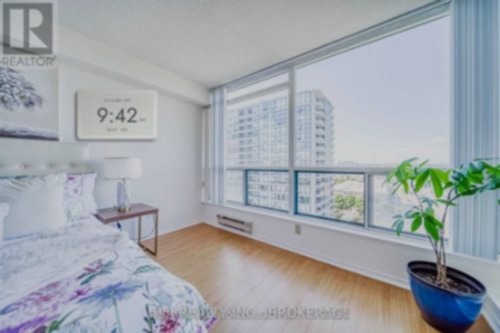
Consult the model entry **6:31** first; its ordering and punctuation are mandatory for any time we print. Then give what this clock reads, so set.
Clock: **9:42**
